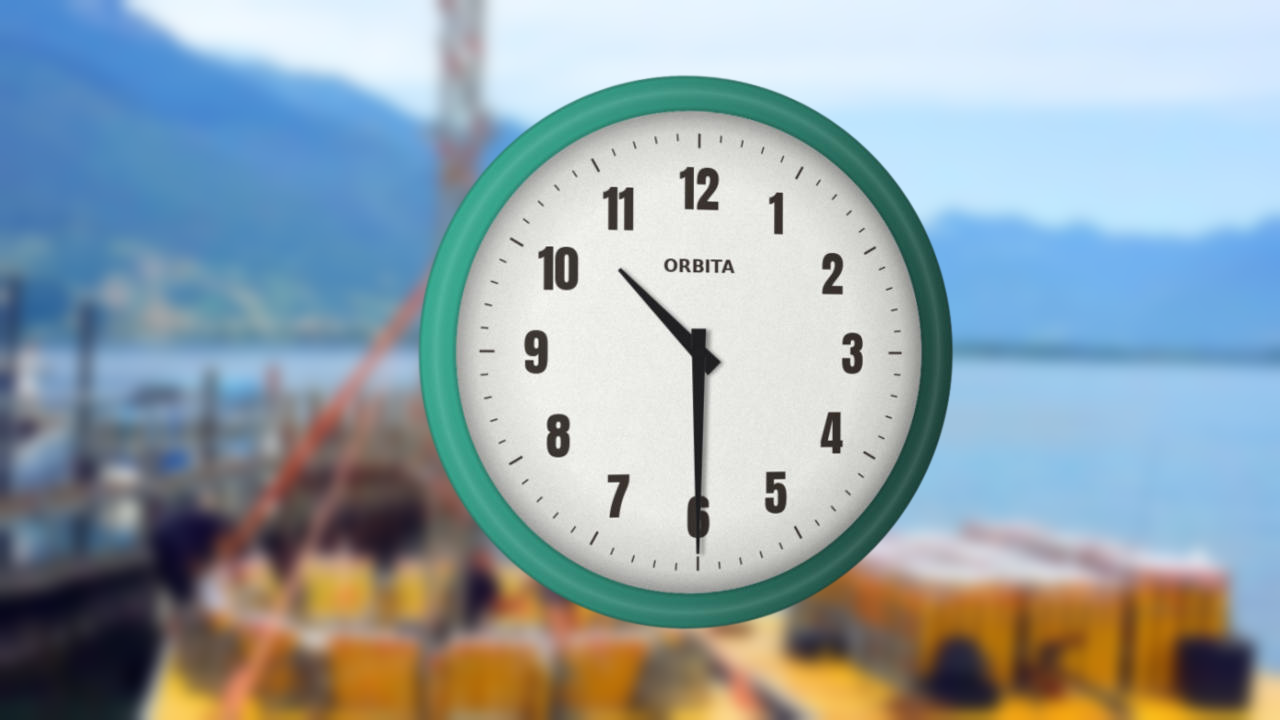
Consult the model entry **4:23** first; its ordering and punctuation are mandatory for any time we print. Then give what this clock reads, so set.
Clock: **10:30**
